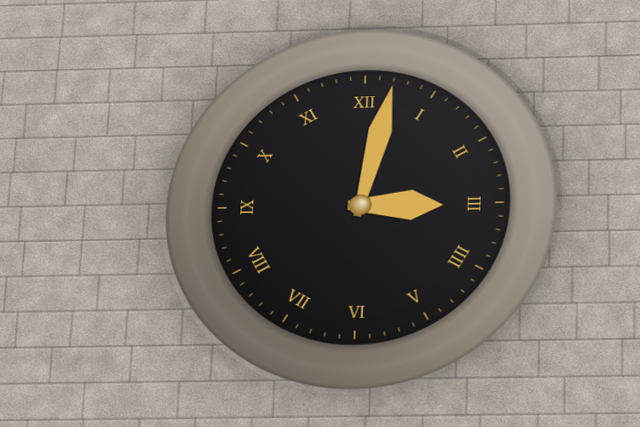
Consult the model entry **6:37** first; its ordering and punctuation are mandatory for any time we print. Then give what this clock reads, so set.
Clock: **3:02**
